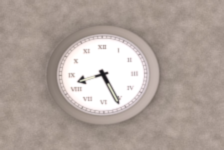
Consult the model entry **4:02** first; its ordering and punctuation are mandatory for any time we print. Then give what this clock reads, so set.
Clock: **8:26**
